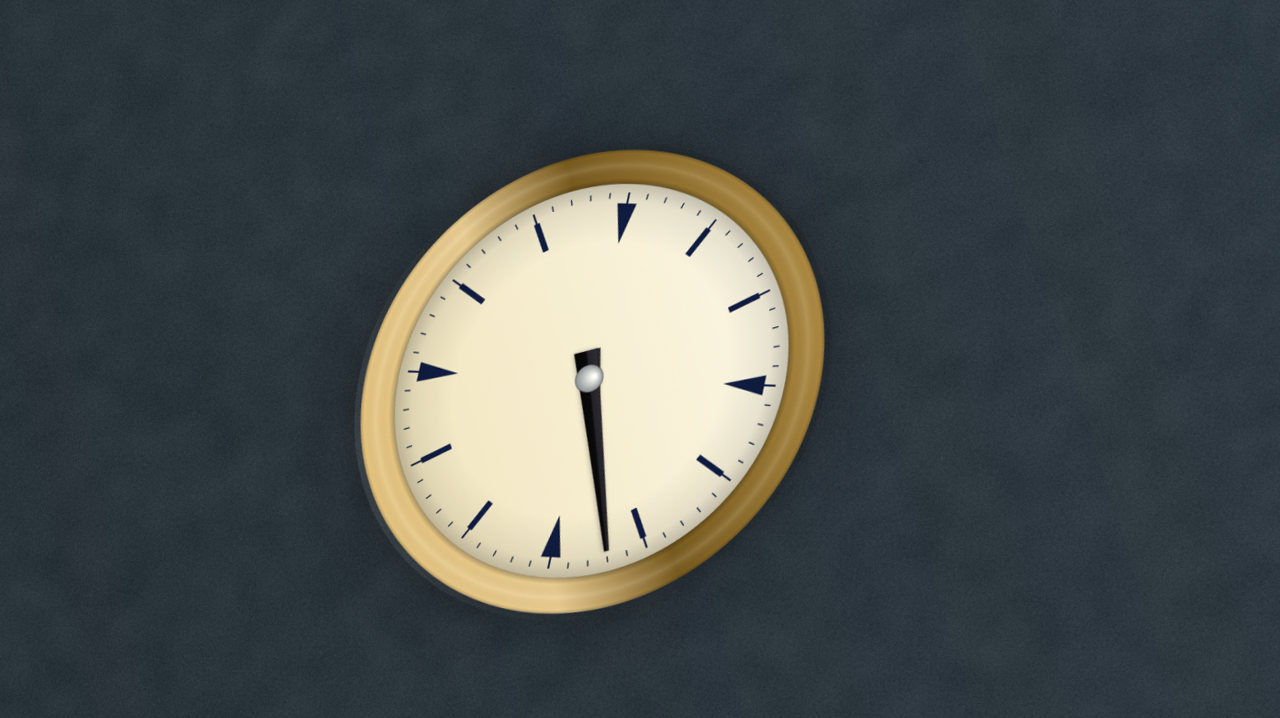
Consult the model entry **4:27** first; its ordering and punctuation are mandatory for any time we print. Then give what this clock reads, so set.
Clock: **5:27**
